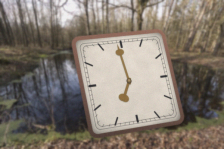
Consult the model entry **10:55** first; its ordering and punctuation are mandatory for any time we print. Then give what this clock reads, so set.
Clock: **6:59**
